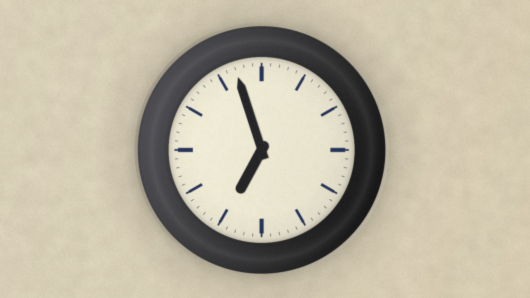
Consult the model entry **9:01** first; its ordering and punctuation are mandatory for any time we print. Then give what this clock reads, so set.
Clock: **6:57**
